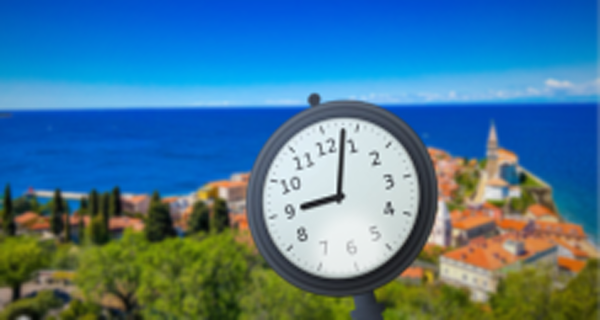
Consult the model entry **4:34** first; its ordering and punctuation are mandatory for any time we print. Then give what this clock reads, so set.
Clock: **9:03**
